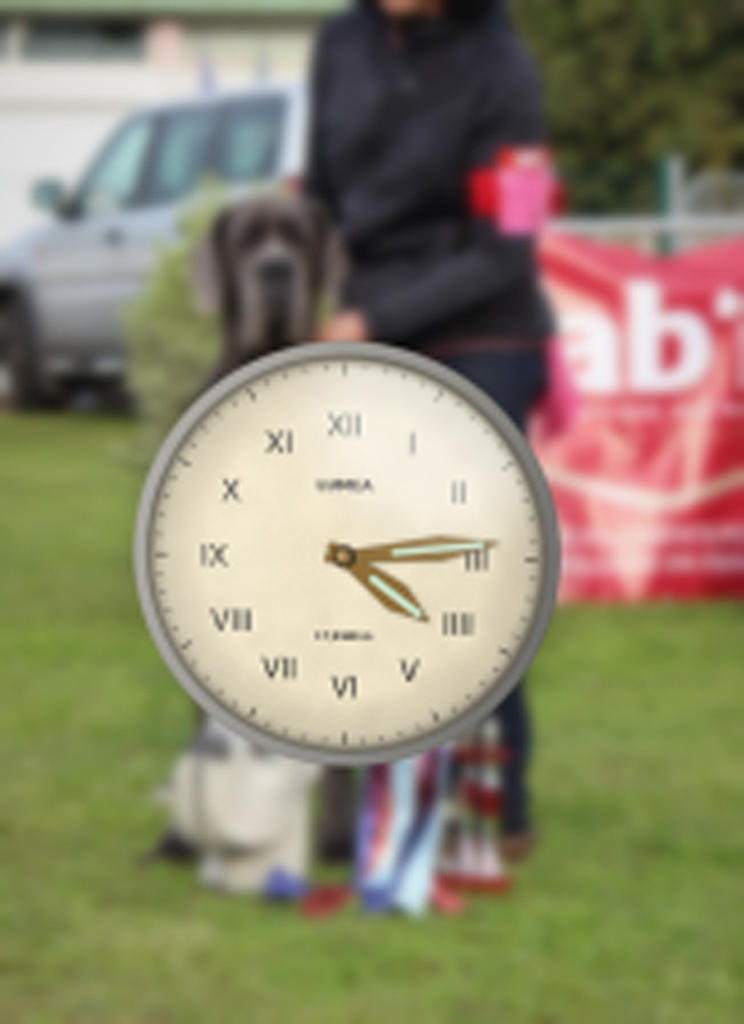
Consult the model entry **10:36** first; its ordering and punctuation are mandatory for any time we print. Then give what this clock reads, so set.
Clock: **4:14**
